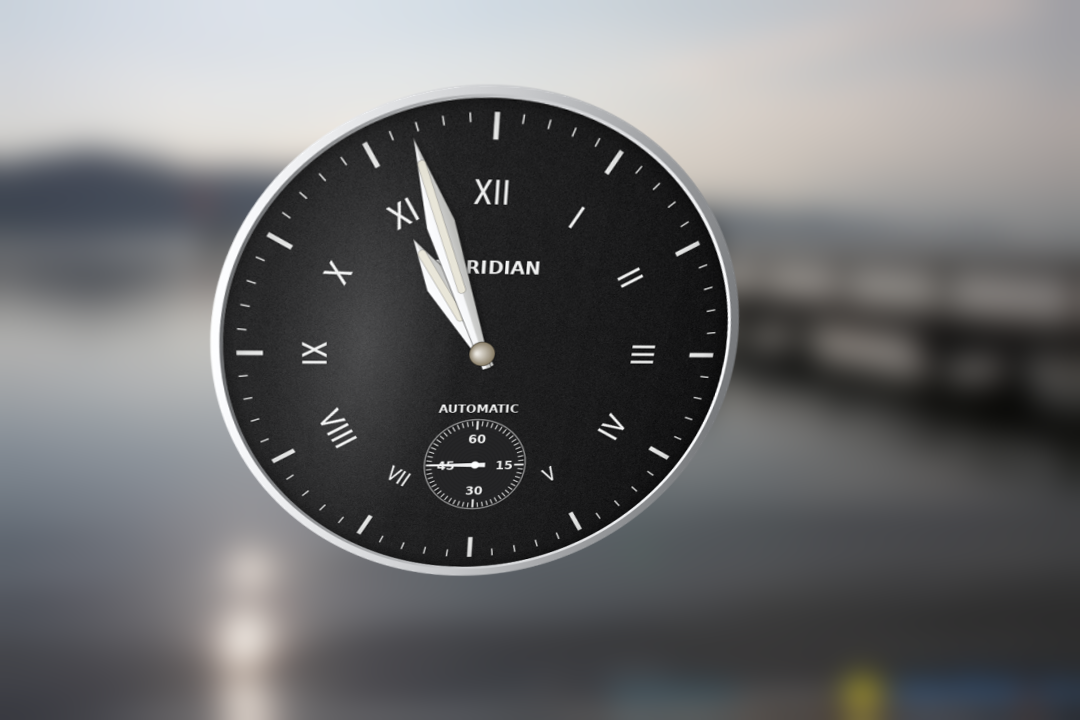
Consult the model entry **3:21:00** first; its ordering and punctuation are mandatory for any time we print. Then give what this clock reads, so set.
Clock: **10:56:45**
